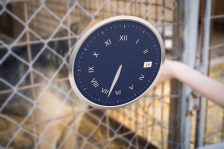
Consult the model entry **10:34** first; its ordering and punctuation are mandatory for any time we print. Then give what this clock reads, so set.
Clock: **6:33**
